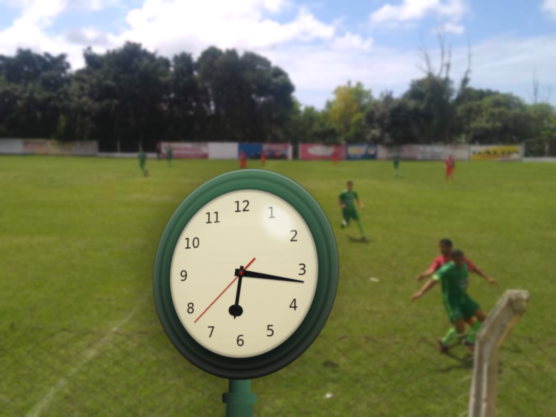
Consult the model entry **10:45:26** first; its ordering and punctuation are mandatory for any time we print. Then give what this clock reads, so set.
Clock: **6:16:38**
